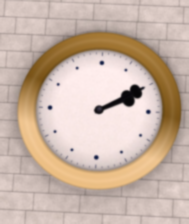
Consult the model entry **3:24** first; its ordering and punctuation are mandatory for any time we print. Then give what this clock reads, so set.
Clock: **2:10**
